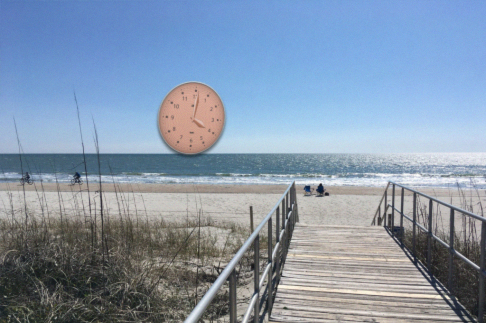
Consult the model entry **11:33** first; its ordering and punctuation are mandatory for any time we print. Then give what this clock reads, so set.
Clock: **4:01**
